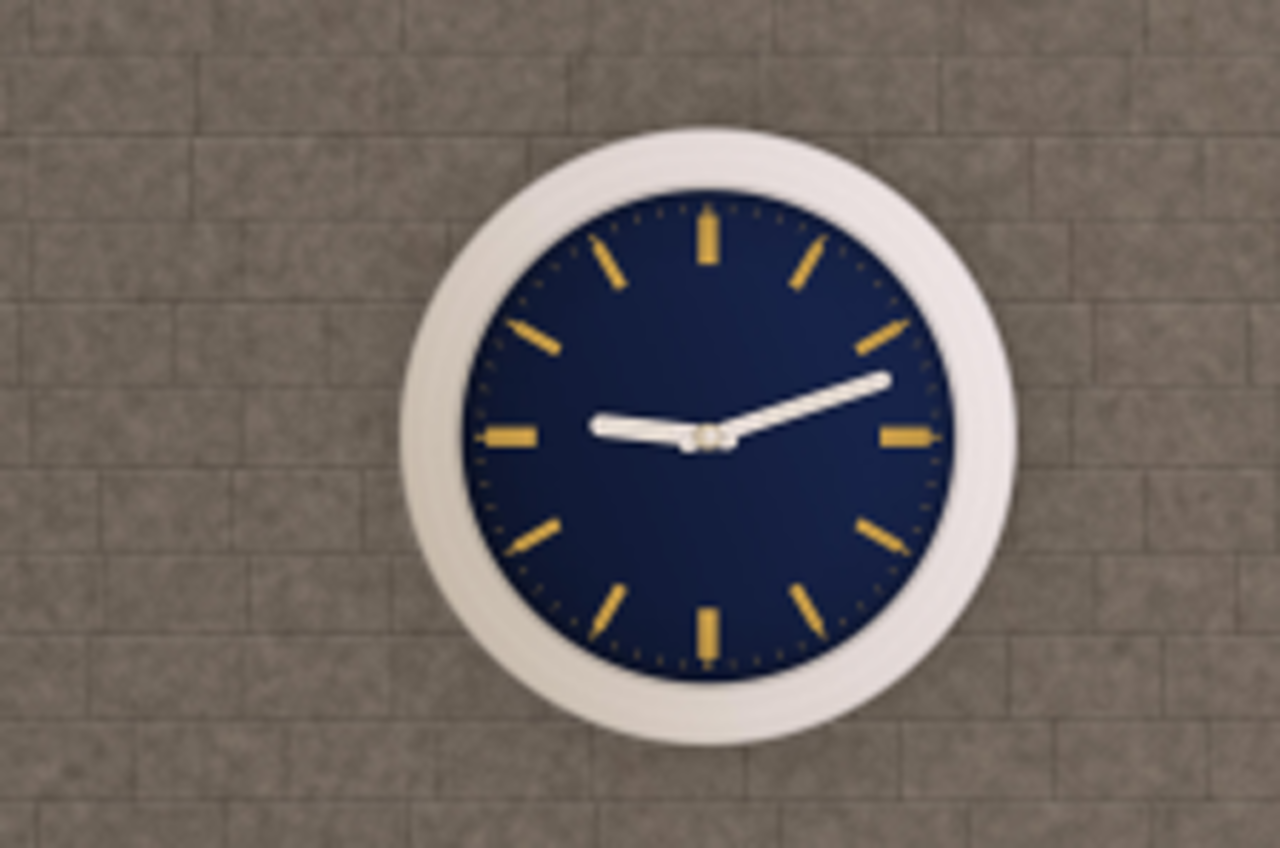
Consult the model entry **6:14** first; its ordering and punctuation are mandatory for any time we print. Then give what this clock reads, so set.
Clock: **9:12**
